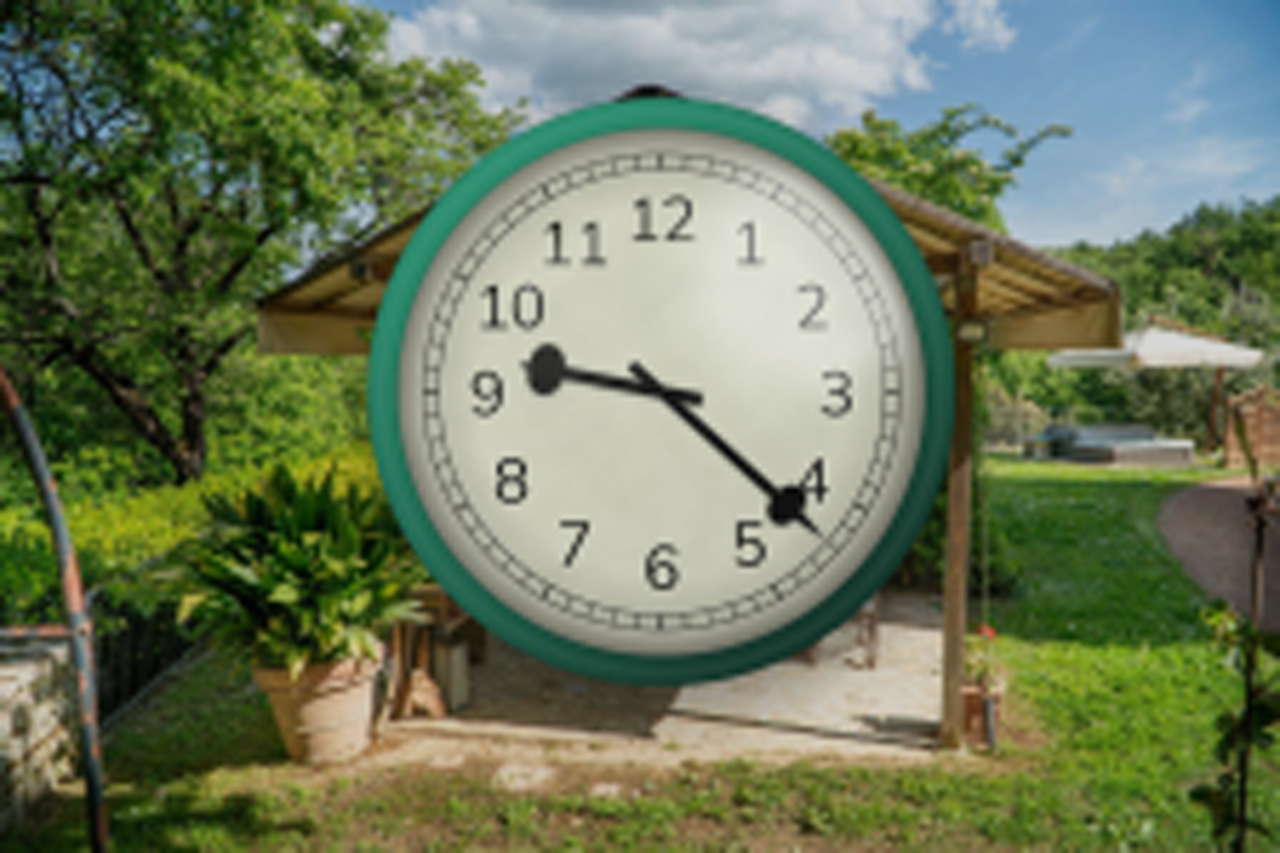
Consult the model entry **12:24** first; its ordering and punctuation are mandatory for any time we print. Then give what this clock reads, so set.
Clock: **9:22**
